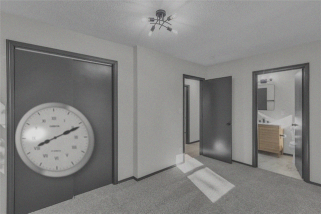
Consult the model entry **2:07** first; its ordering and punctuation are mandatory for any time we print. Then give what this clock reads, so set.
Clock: **8:11**
